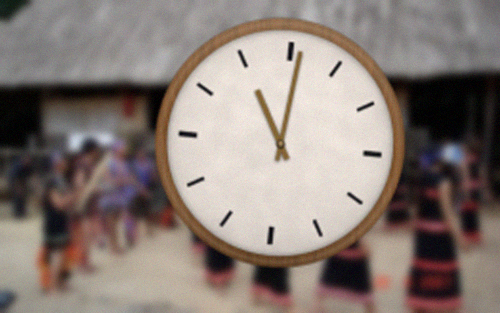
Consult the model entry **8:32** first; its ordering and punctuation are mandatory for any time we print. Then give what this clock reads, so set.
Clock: **11:01**
